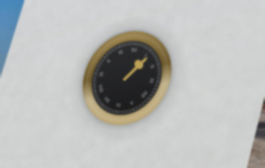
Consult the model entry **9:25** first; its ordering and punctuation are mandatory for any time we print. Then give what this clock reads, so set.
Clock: **1:06**
